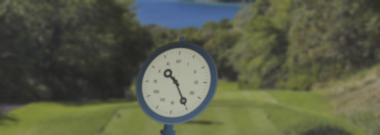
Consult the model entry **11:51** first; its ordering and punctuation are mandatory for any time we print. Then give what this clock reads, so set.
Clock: **10:25**
